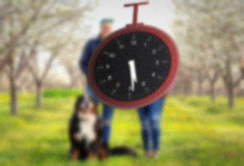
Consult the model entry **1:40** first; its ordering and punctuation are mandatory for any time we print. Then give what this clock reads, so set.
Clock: **5:29**
